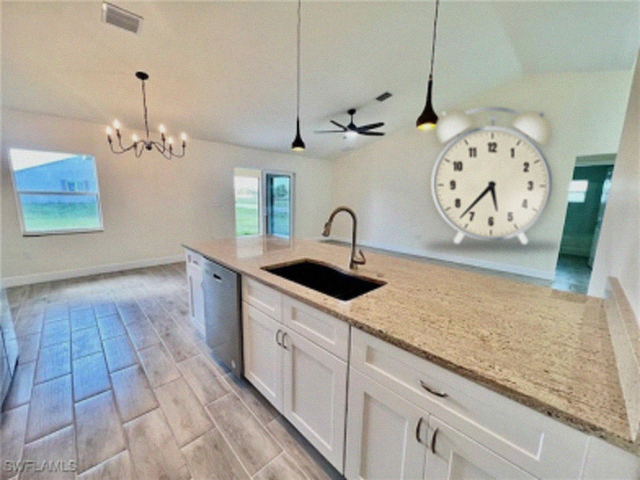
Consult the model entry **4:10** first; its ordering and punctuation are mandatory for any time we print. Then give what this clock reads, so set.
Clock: **5:37**
